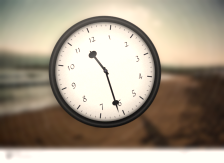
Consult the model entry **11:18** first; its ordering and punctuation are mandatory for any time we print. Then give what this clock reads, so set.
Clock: **11:31**
